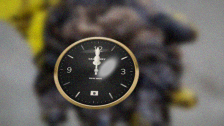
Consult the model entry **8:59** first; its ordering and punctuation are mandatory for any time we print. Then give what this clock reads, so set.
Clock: **12:00**
